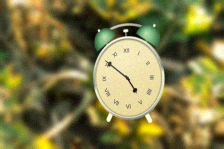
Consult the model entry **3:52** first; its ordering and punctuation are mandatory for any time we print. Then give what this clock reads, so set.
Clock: **4:51**
